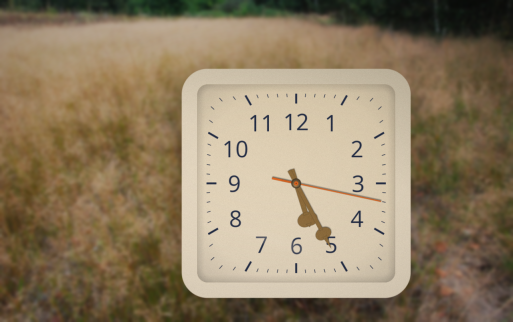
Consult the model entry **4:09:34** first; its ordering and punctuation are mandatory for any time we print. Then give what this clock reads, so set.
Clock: **5:25:17**
